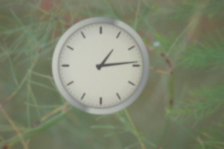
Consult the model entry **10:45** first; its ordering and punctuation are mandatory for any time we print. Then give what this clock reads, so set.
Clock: **1:14**
